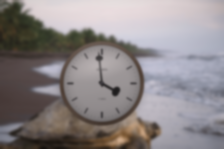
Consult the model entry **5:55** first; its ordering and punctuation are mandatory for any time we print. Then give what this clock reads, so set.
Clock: **3:59**
